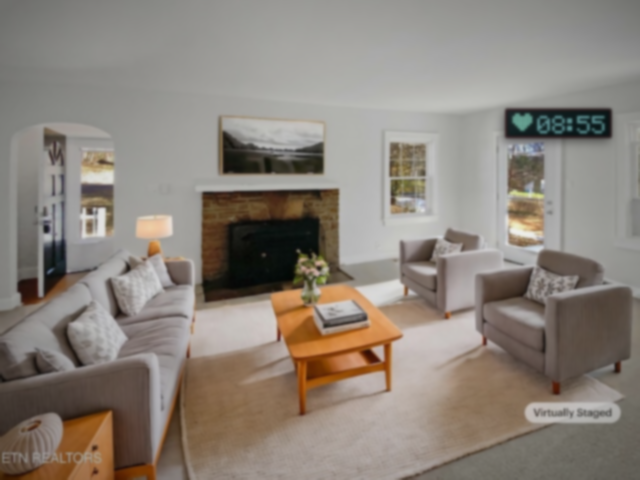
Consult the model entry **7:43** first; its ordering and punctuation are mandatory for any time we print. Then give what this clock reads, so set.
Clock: **8:55**
